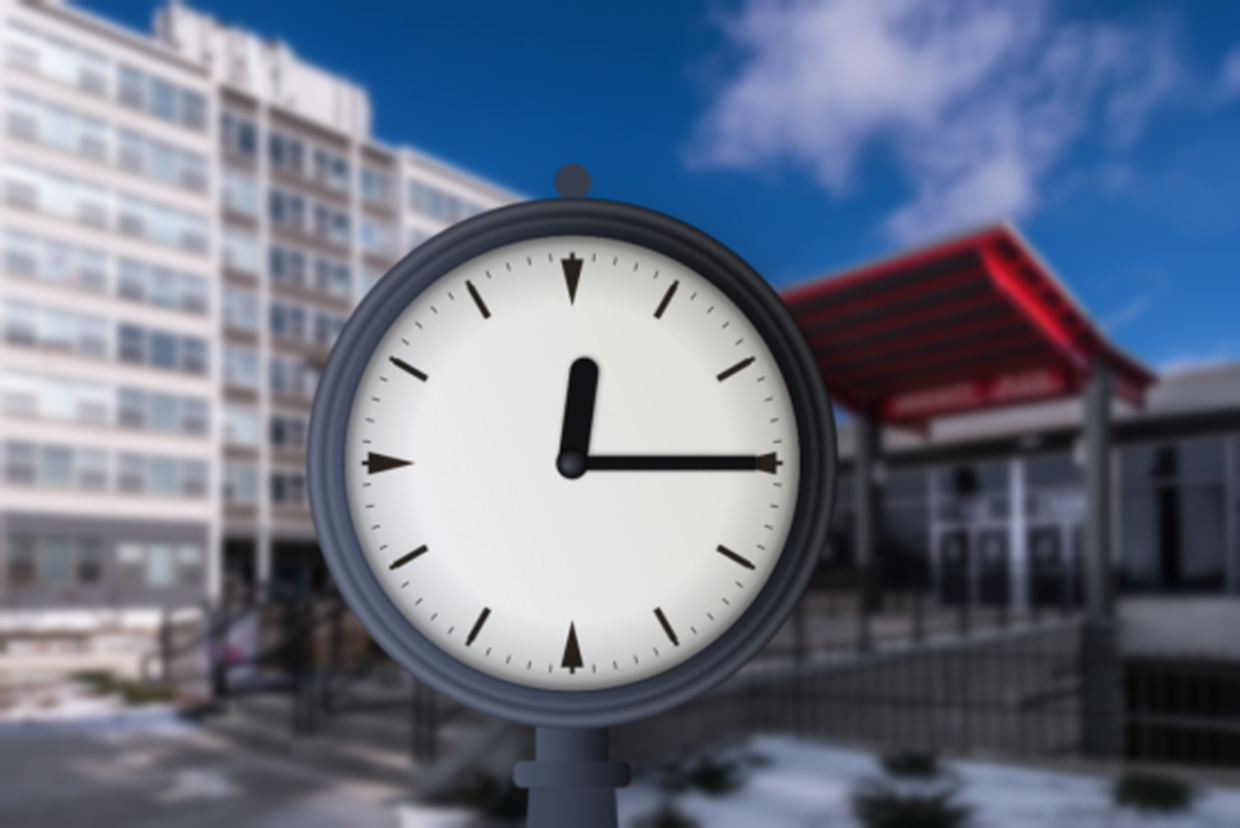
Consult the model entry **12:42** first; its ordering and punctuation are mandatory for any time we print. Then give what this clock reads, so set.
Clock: **12:15**
